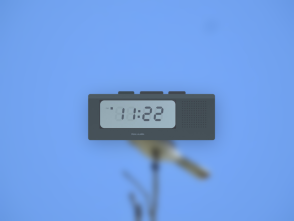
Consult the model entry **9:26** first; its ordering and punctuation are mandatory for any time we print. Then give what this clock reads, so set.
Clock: **11:22**
